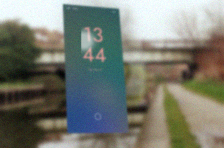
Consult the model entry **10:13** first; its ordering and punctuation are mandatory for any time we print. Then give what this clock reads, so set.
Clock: **13:44**
